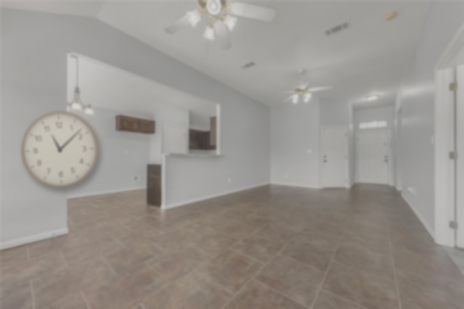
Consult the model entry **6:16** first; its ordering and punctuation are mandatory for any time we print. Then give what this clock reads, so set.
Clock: **11:08**
